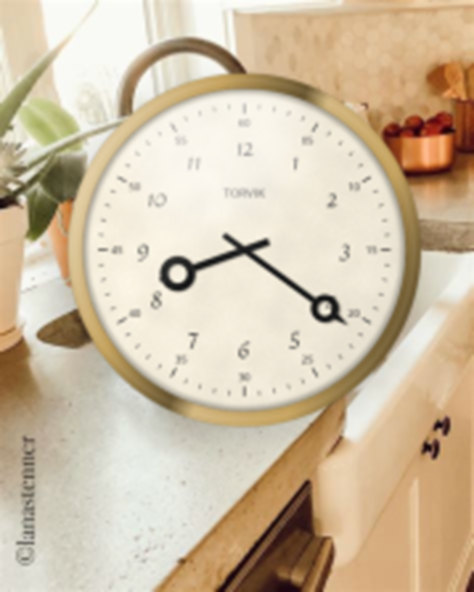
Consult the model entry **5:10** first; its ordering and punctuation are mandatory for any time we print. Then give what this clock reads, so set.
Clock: **8:21**
